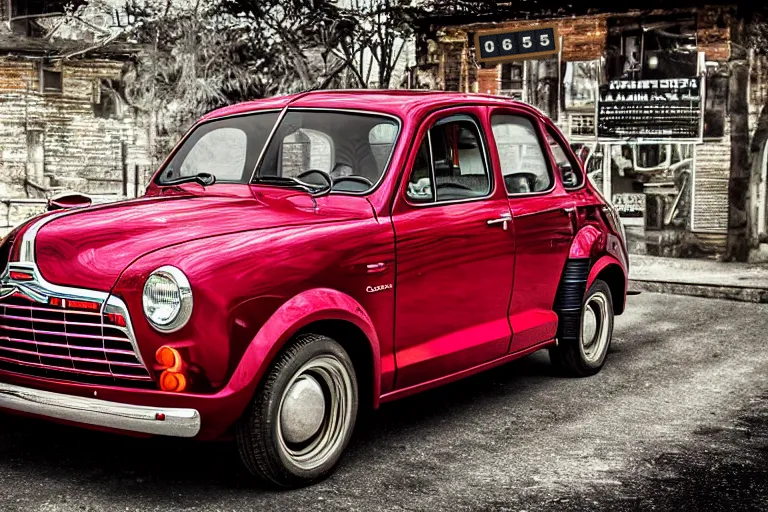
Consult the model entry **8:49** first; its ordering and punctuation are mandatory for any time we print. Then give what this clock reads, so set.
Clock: **6:55**
